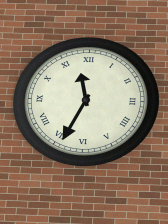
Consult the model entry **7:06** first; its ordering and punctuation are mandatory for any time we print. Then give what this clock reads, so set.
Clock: **11:34**
